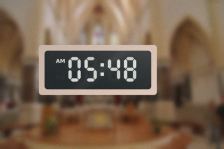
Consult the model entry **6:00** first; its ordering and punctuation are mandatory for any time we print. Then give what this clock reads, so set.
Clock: **5:48**
